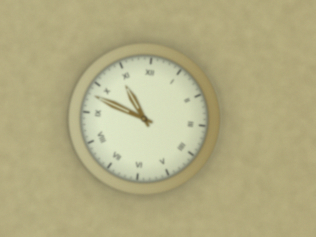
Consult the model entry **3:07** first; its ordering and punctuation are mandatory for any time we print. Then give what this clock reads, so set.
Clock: **10:48**
